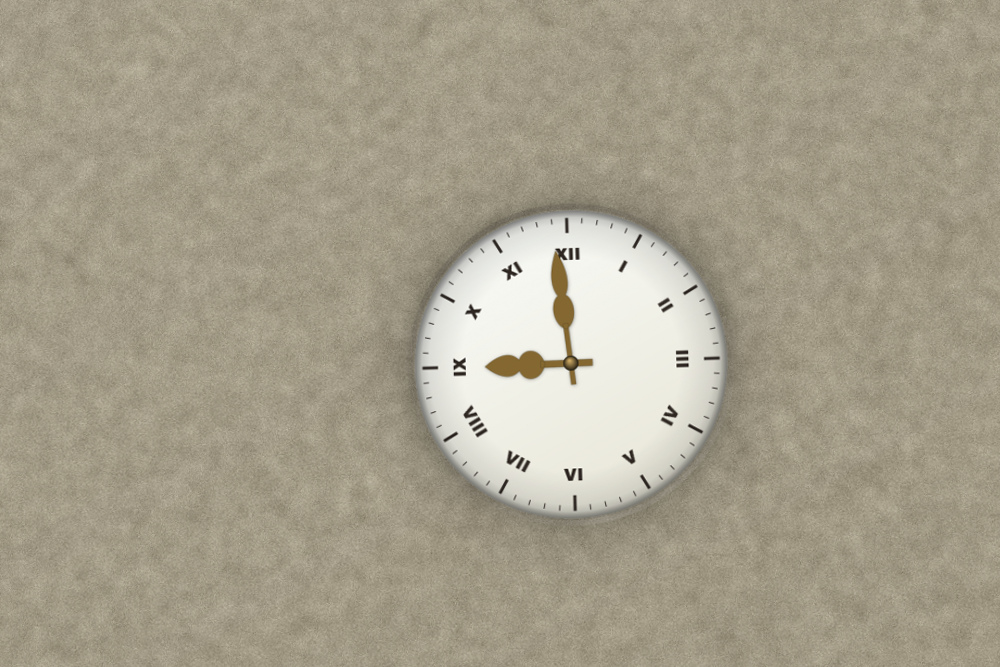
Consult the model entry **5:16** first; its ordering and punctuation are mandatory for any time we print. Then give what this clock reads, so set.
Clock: **8:59**
